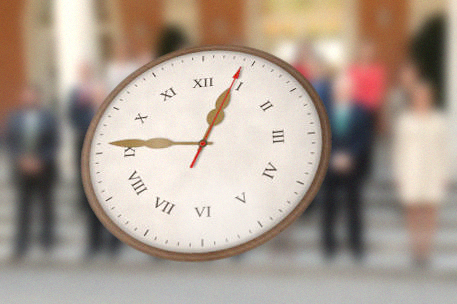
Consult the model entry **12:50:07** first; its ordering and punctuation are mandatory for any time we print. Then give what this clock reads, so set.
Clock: **12:46:04**
